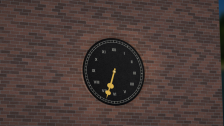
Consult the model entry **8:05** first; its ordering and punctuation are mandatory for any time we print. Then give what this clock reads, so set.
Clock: **6:33**
